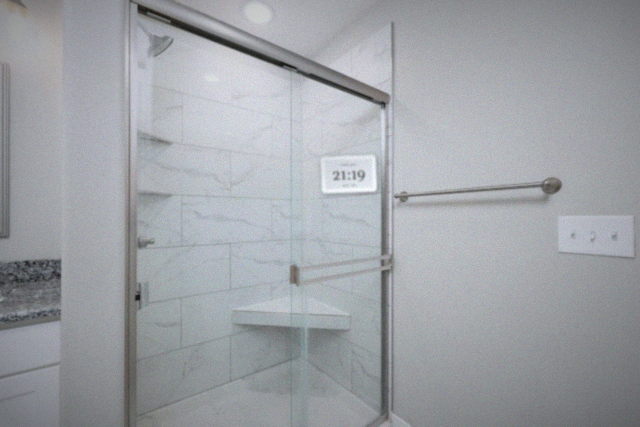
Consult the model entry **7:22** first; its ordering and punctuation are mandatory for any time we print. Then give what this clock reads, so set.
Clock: **21:19**
